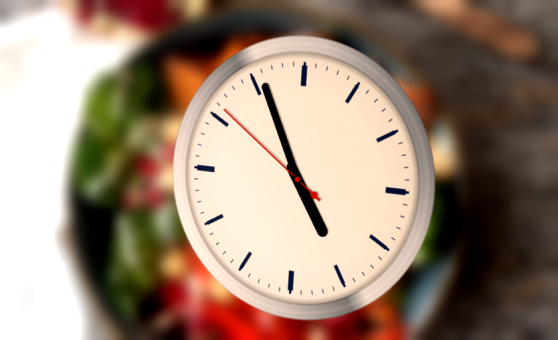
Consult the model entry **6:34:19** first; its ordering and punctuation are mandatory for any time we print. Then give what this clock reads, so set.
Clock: **4:55:51**
